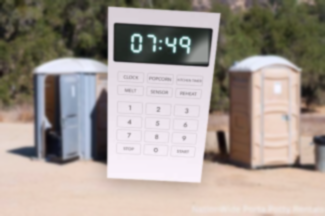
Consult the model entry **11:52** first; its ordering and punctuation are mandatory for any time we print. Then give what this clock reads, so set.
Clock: **7:49**
